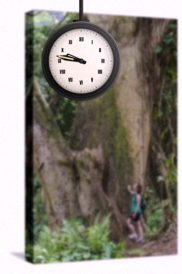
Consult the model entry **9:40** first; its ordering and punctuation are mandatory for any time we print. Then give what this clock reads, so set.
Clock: **9:47**
